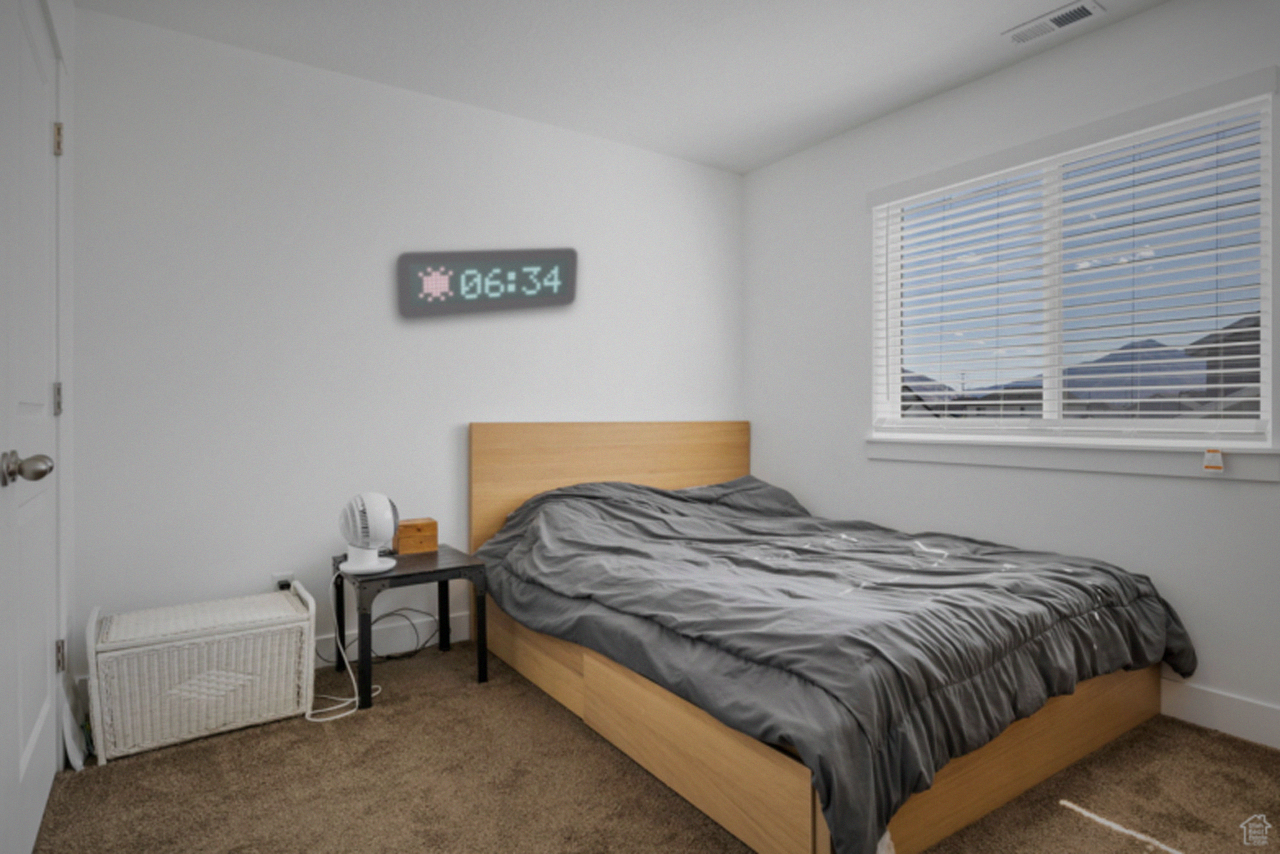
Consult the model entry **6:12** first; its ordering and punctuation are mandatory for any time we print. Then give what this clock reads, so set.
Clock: **6:34**
